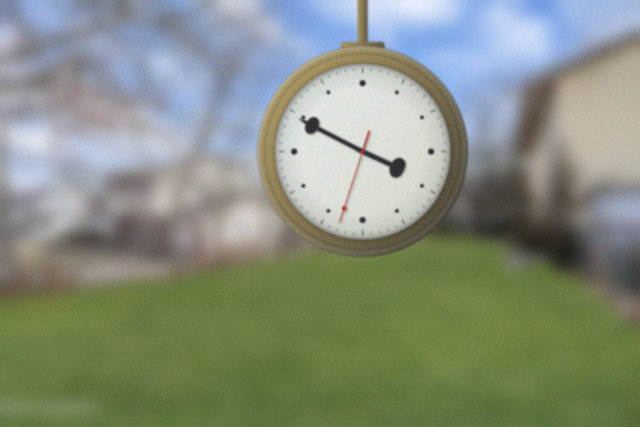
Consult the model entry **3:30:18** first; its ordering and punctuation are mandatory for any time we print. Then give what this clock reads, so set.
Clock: **3:49:33**
